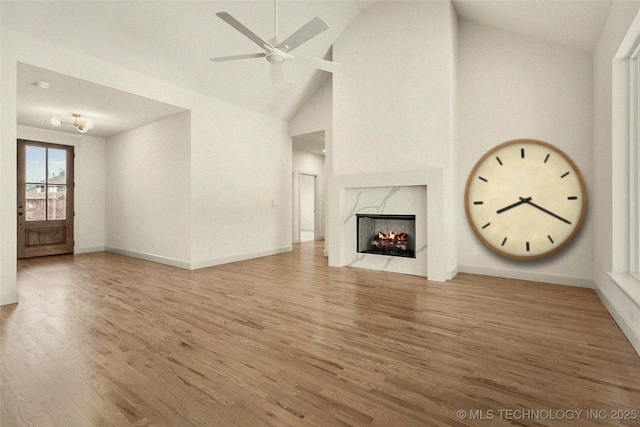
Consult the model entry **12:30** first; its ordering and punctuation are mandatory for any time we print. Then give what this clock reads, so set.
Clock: **8:20**
